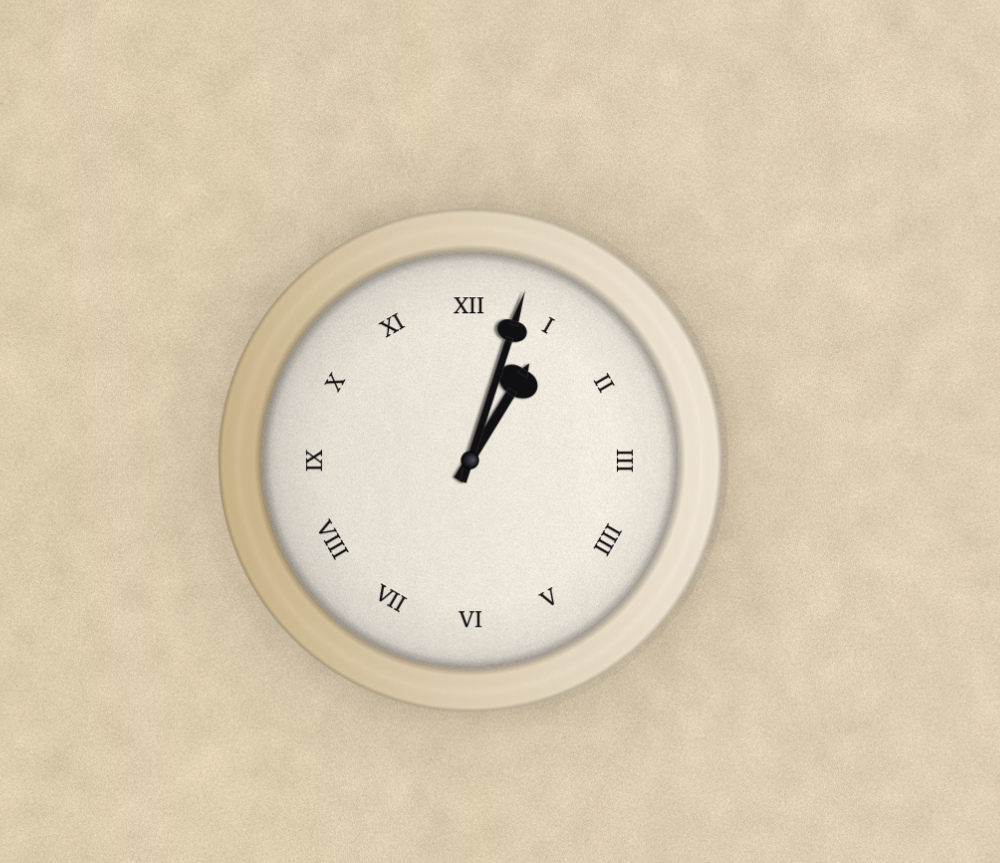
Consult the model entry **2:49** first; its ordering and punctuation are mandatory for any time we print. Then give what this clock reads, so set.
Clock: **1:03**
